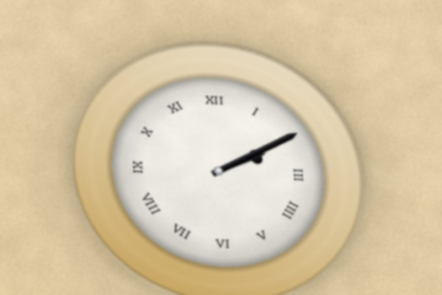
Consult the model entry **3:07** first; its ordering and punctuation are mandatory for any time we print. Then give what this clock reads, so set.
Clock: **2:10**
